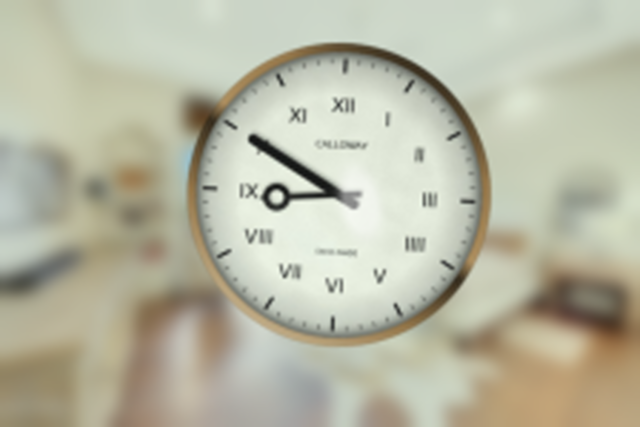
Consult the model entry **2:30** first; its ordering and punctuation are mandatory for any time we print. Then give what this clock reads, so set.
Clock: **8:50**
